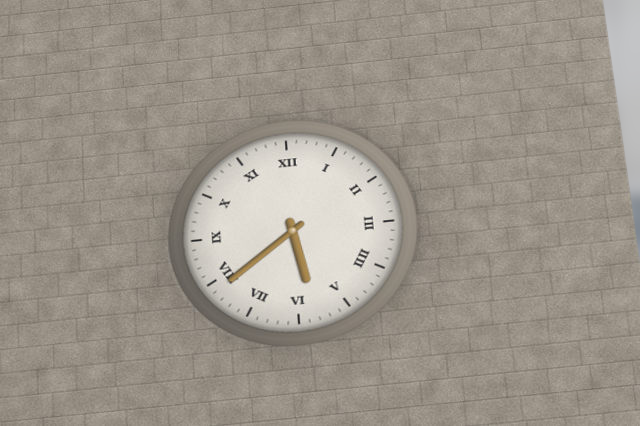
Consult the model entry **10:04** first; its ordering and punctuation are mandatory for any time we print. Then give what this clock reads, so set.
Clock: **5:39**
